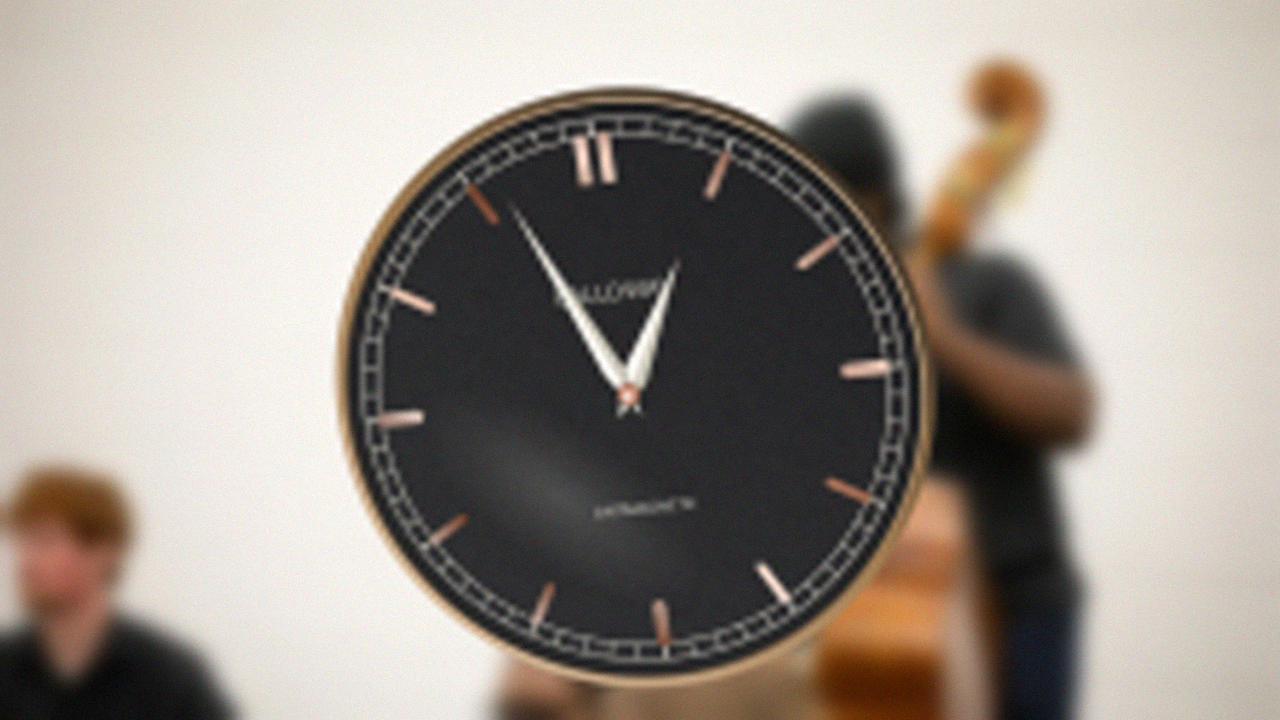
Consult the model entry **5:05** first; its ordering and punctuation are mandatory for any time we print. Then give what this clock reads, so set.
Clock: **12:56**
